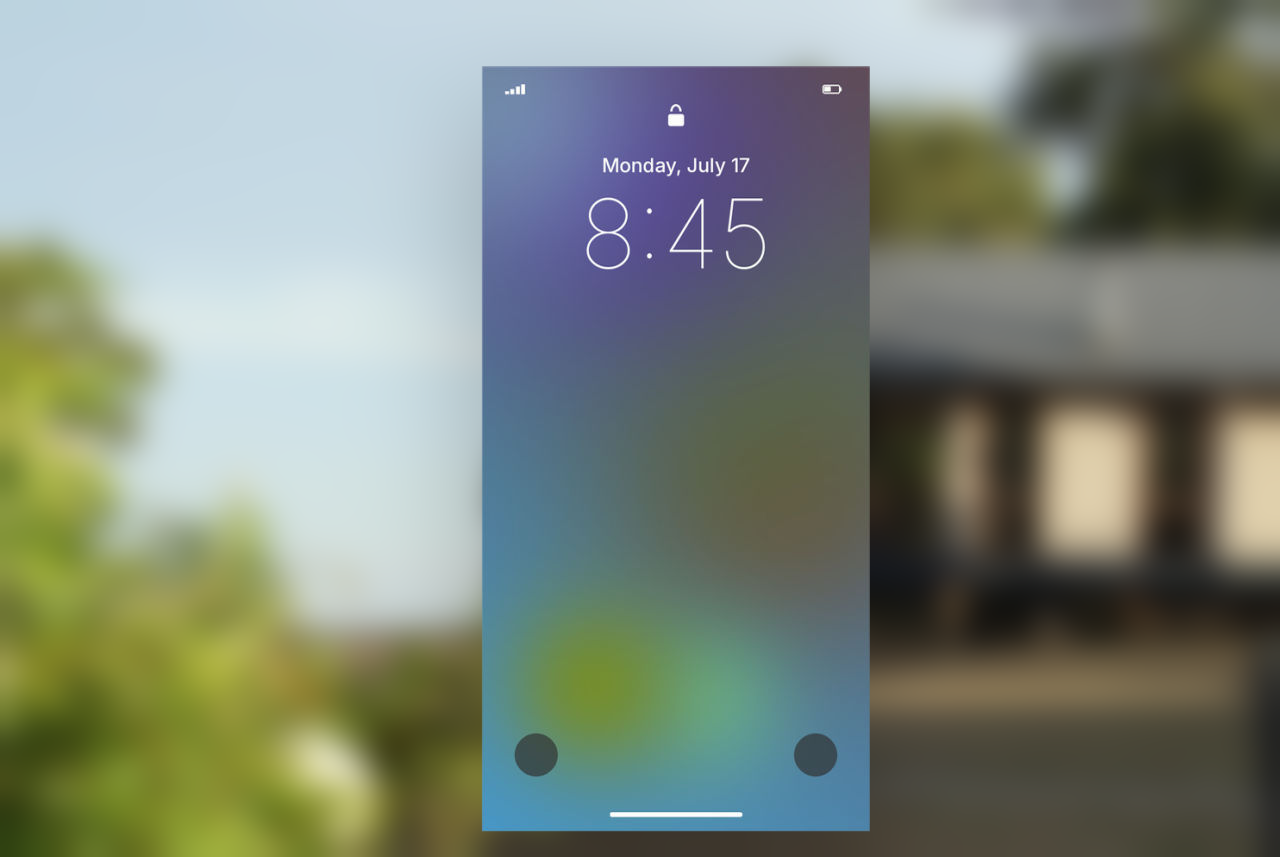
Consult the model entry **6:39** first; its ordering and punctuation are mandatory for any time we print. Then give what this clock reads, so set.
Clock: **8:45**
